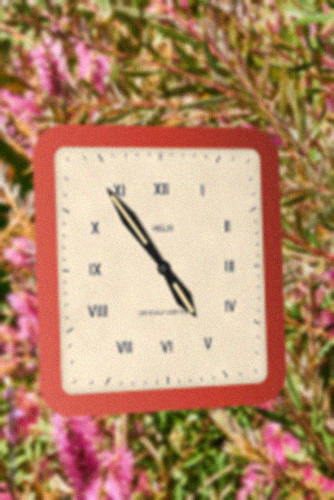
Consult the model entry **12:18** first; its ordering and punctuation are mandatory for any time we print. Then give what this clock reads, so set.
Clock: **4:54**
